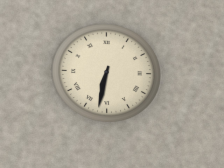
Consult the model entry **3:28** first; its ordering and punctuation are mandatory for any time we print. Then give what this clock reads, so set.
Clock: **6:32**
